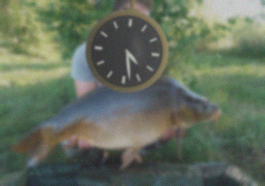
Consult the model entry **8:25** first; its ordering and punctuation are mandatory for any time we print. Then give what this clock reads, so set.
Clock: **4:28**
